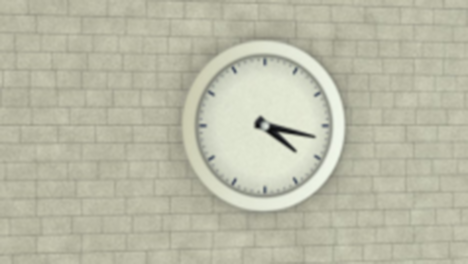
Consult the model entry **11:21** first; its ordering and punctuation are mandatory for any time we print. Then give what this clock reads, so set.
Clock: **4:17**
